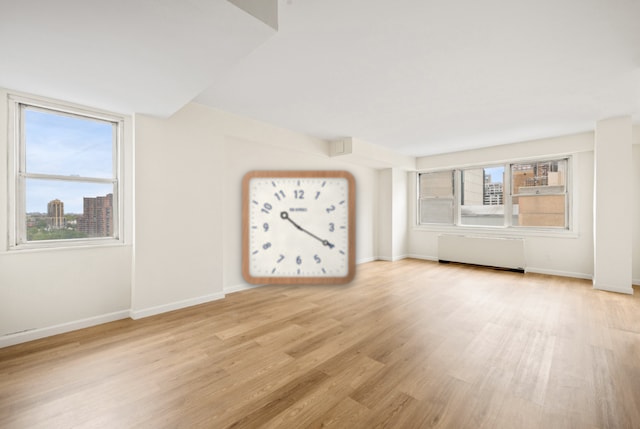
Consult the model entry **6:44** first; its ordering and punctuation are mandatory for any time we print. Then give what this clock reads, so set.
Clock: **10:20**
